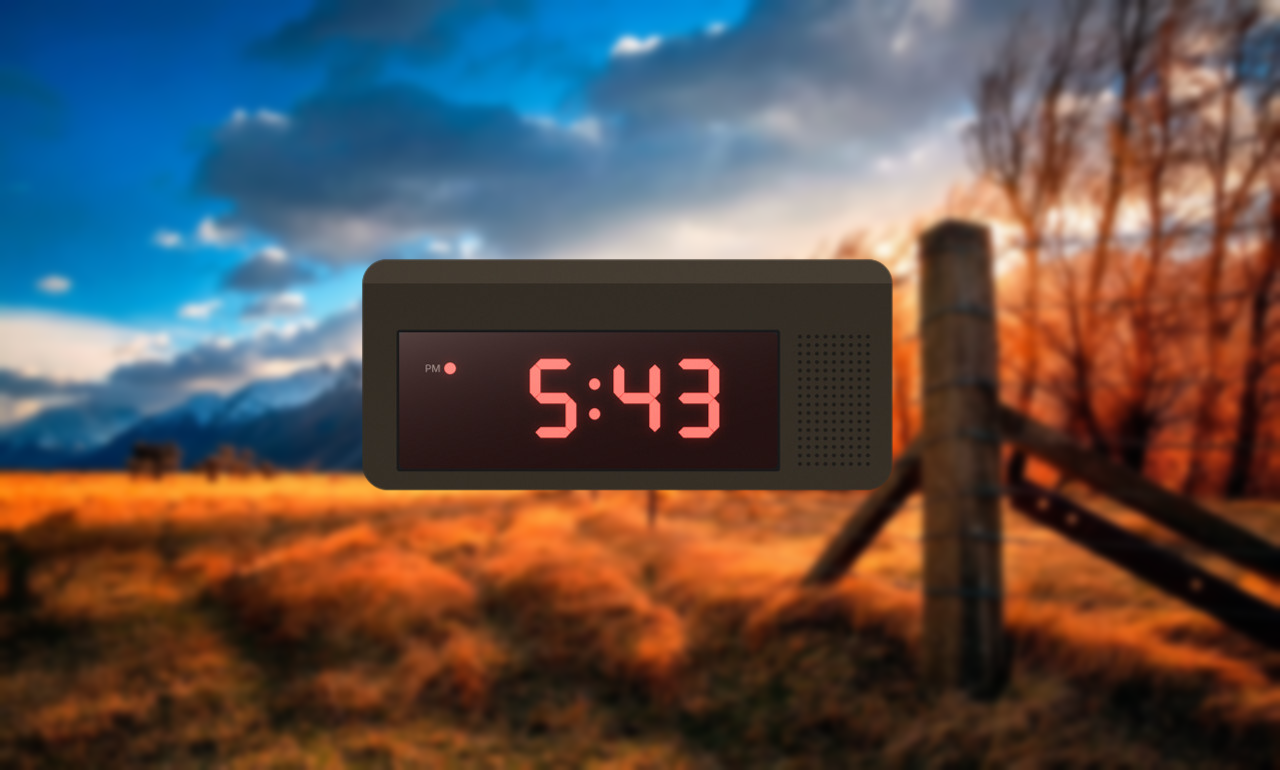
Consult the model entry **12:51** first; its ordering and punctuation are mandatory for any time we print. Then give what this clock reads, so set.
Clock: **5:43**
